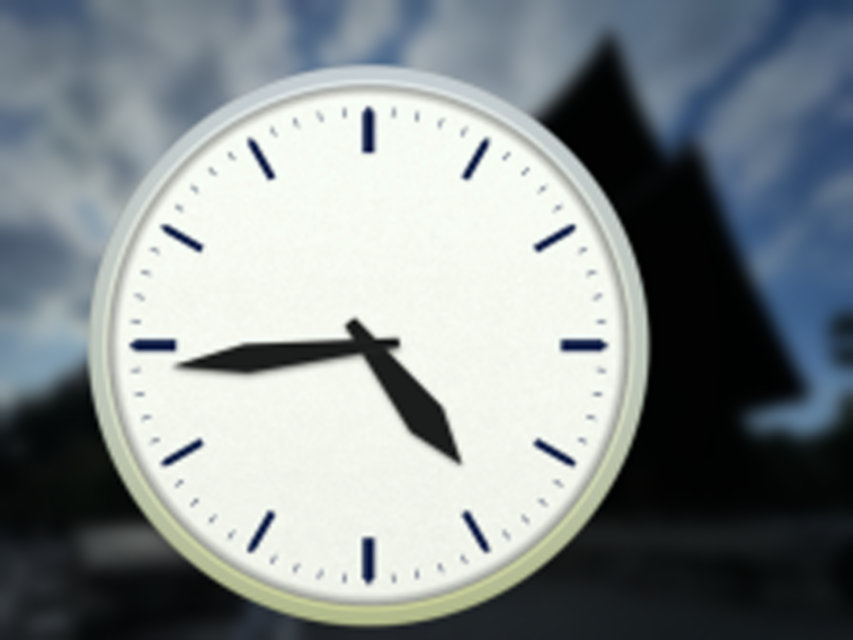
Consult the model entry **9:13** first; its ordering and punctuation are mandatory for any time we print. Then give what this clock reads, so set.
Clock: **4:44**
